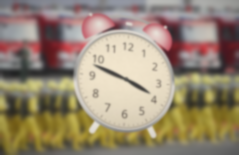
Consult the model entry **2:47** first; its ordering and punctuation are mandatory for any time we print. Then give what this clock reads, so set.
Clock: **3:48**
